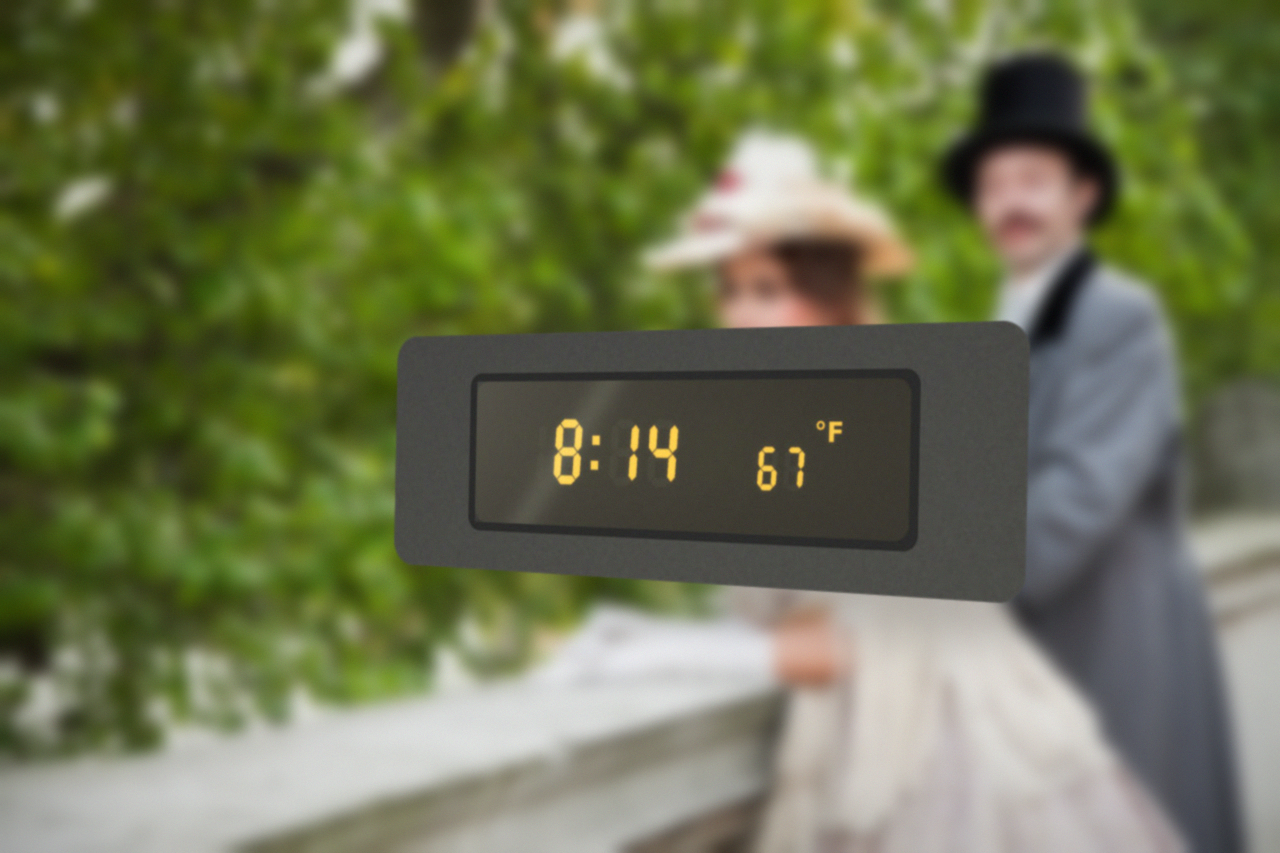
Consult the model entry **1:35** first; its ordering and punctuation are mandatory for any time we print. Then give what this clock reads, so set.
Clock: **8:14**
